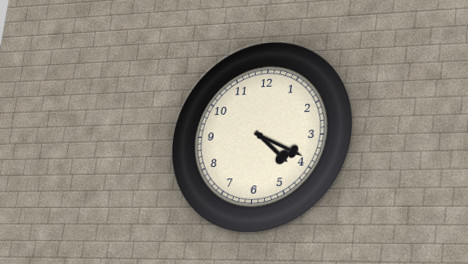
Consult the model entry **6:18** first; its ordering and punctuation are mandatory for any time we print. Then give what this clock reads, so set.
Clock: **4:19**
